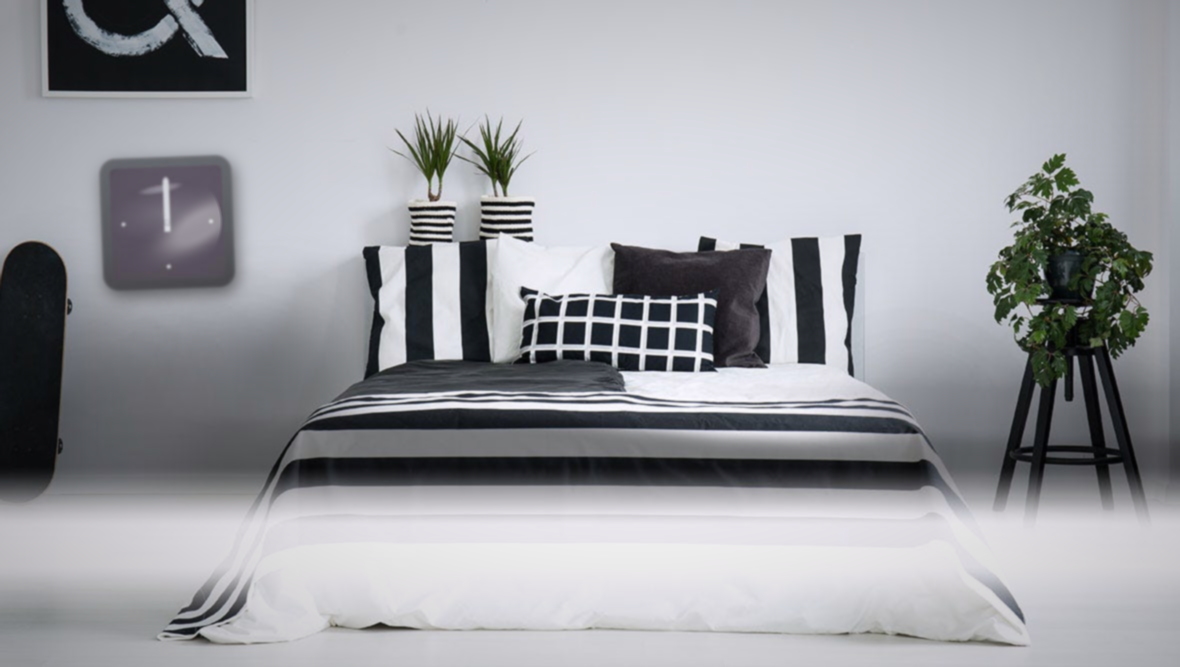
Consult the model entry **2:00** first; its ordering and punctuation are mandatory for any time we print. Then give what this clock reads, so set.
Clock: **12:00**
